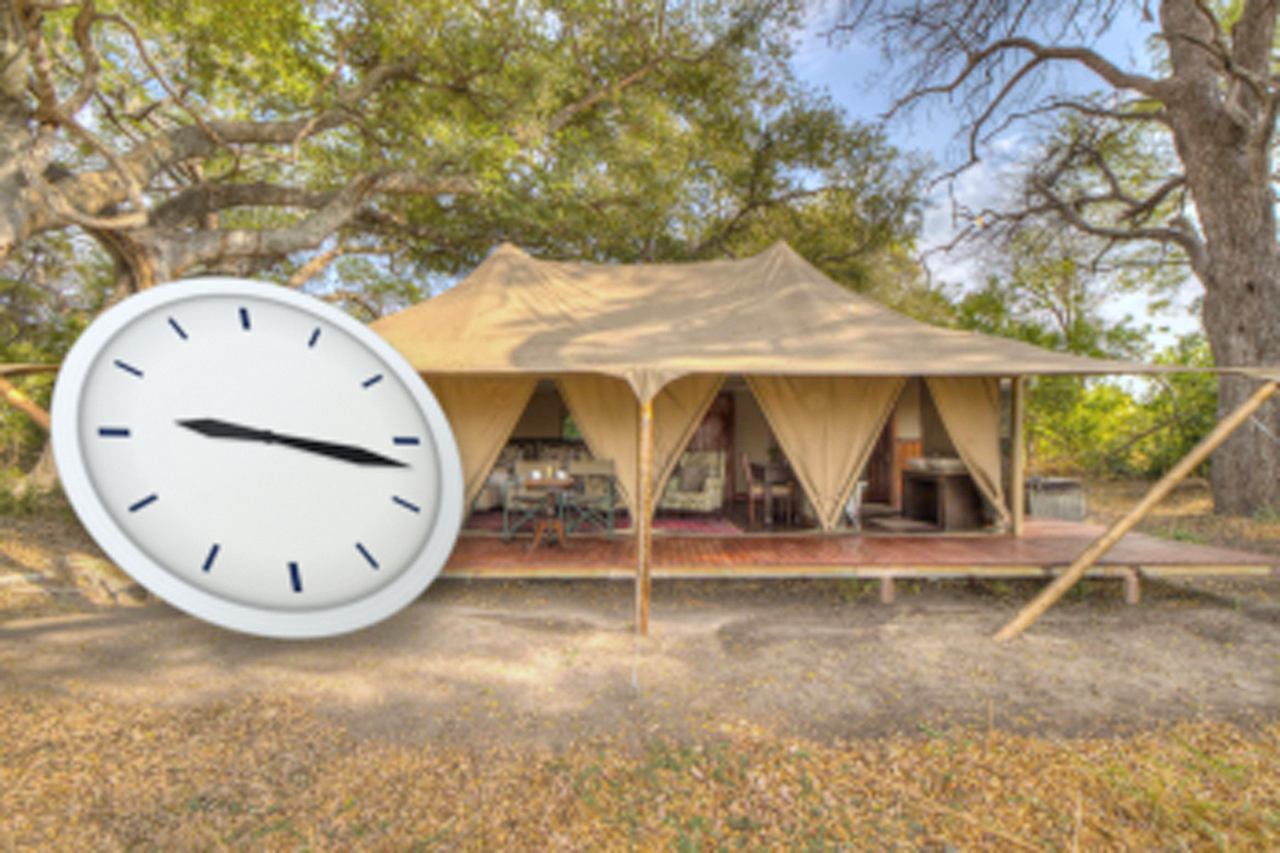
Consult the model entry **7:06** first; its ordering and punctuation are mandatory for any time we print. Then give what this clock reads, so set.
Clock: **9:17**
